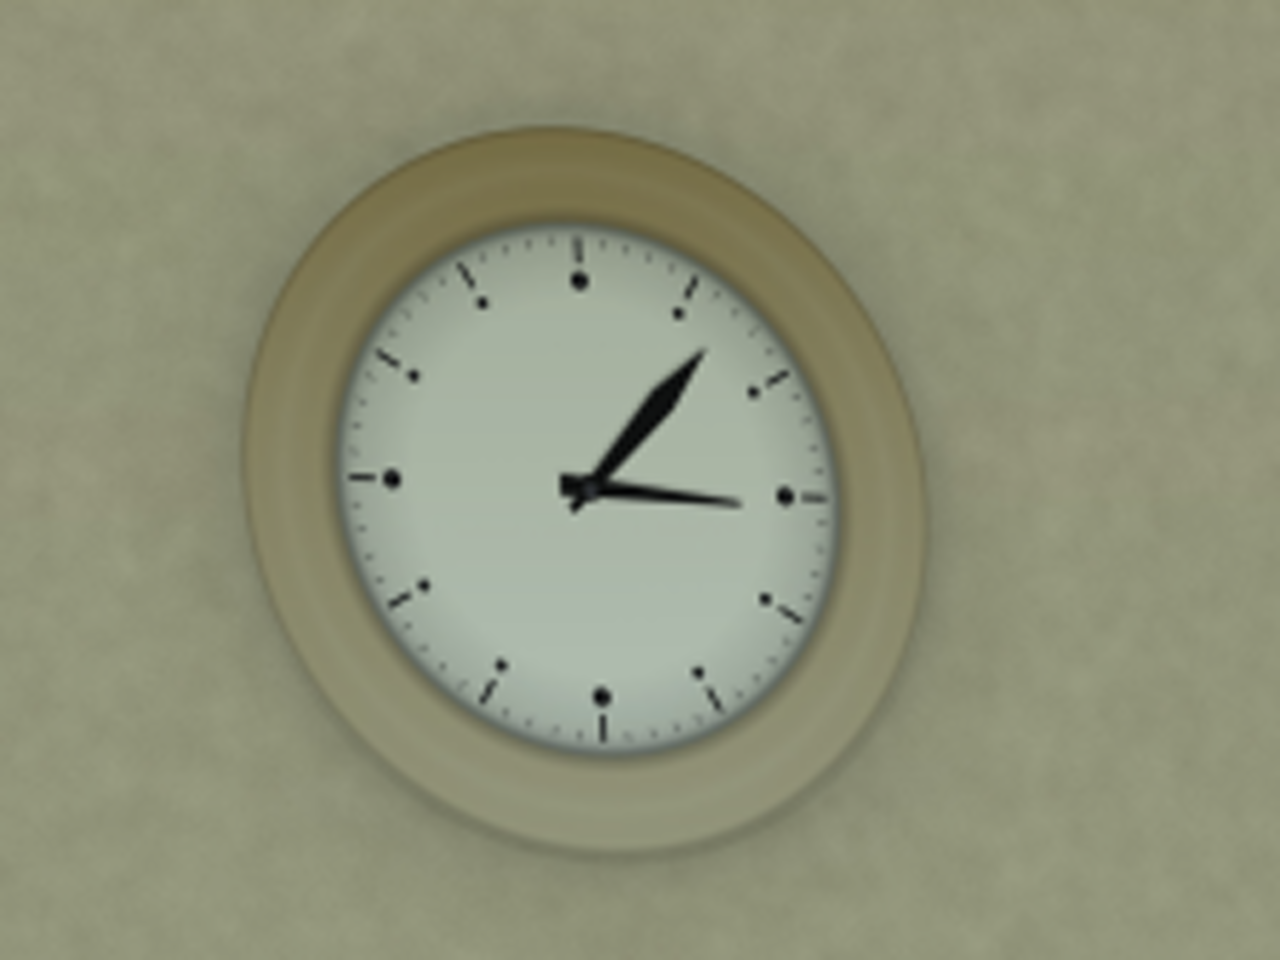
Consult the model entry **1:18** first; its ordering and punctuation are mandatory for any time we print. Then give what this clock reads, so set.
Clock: **3:07**
